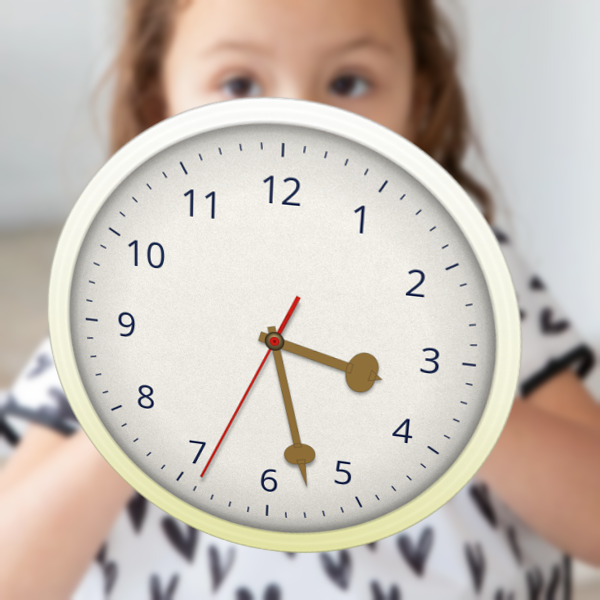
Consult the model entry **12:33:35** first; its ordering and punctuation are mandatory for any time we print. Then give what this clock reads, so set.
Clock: **3:27:34**
